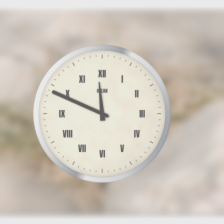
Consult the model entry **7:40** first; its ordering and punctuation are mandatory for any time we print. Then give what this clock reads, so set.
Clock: **11:49**
